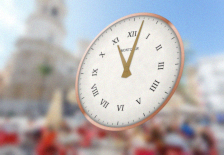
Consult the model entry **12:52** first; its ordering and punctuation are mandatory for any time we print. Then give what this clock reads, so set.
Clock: **11:02**
